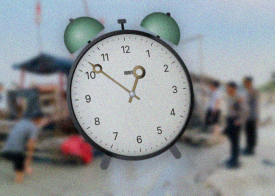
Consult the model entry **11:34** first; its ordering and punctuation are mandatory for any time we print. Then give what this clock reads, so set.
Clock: **12:52**
